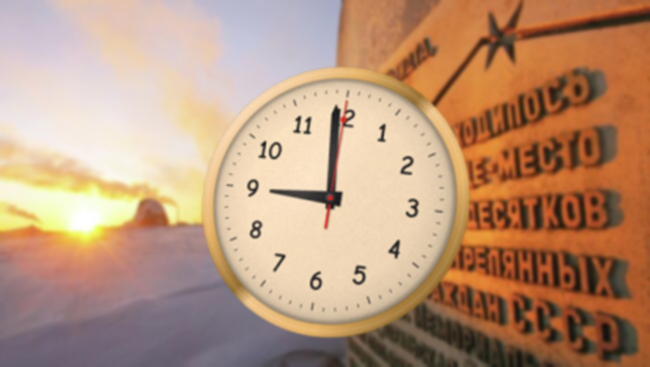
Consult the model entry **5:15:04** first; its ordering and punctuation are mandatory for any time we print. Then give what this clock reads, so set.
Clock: **8:59:00**
